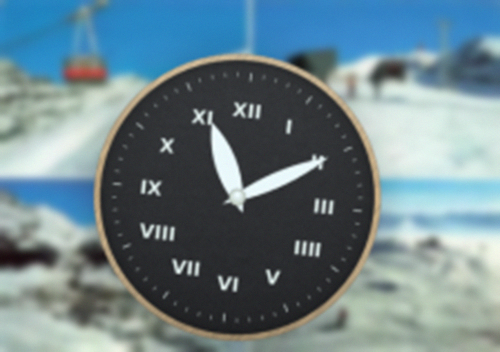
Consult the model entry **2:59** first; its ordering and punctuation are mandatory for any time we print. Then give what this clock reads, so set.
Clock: **11:10**
